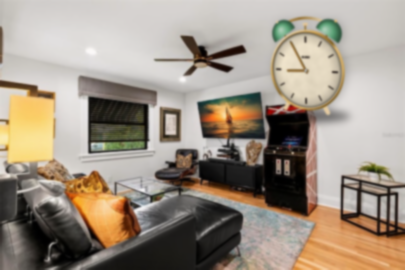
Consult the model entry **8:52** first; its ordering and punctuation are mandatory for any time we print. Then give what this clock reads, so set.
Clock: **8:55**
